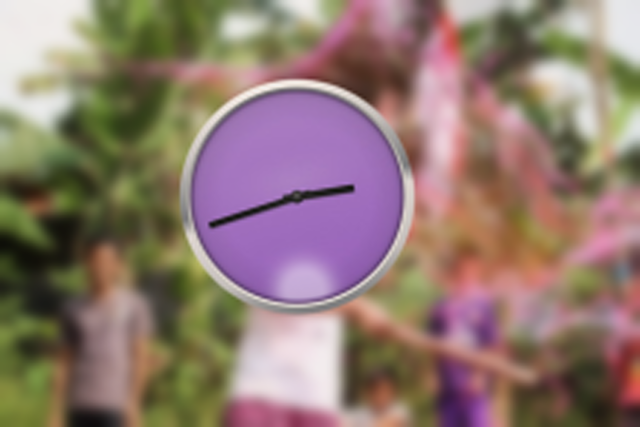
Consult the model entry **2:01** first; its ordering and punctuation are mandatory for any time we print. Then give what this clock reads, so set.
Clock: **2:42**
